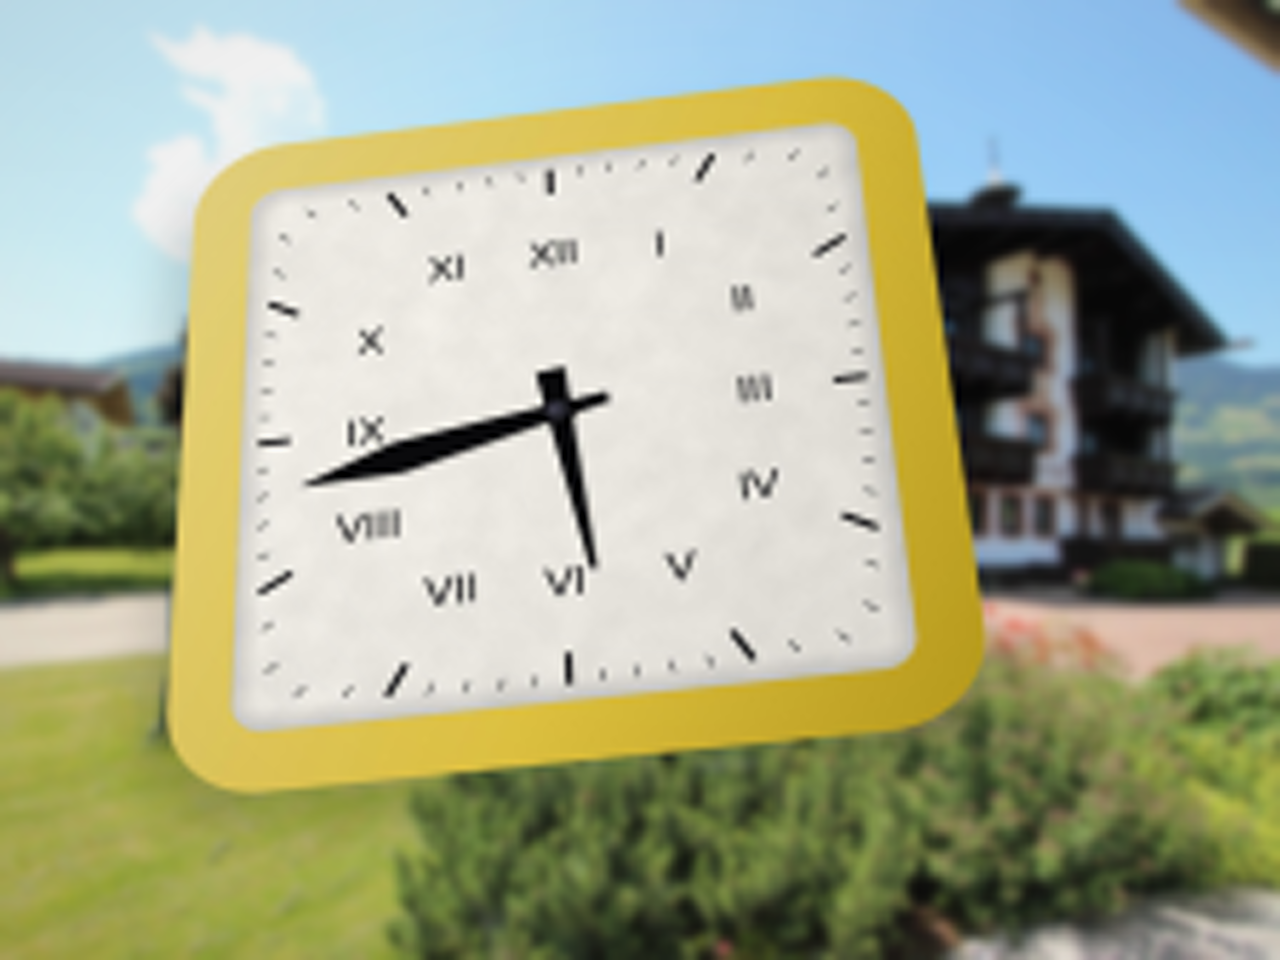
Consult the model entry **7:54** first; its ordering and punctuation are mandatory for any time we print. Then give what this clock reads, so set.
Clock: **5:43**
